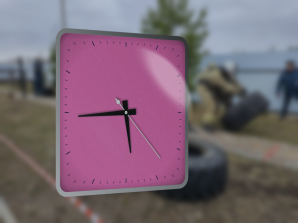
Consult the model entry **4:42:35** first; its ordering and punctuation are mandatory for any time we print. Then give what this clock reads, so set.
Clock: **5:44:23**
